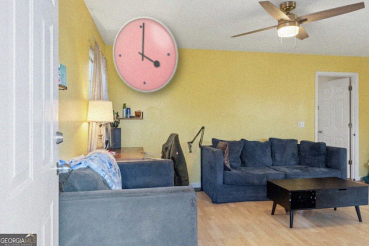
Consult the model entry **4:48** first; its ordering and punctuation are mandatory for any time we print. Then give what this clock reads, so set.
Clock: **4:01**
